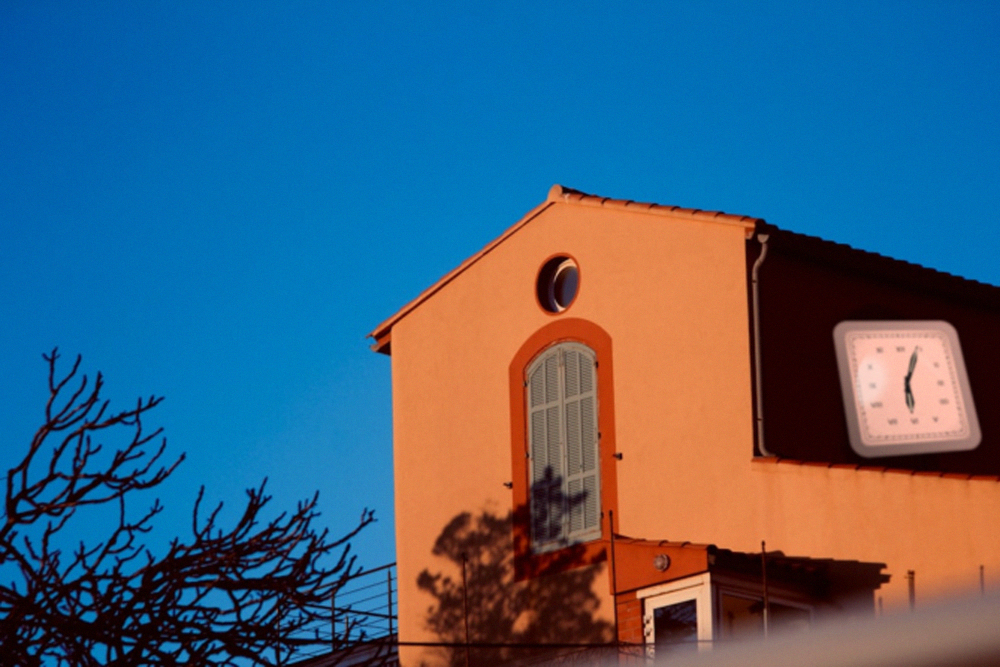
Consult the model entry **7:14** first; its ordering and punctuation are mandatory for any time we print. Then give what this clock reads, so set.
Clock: **6:04**
